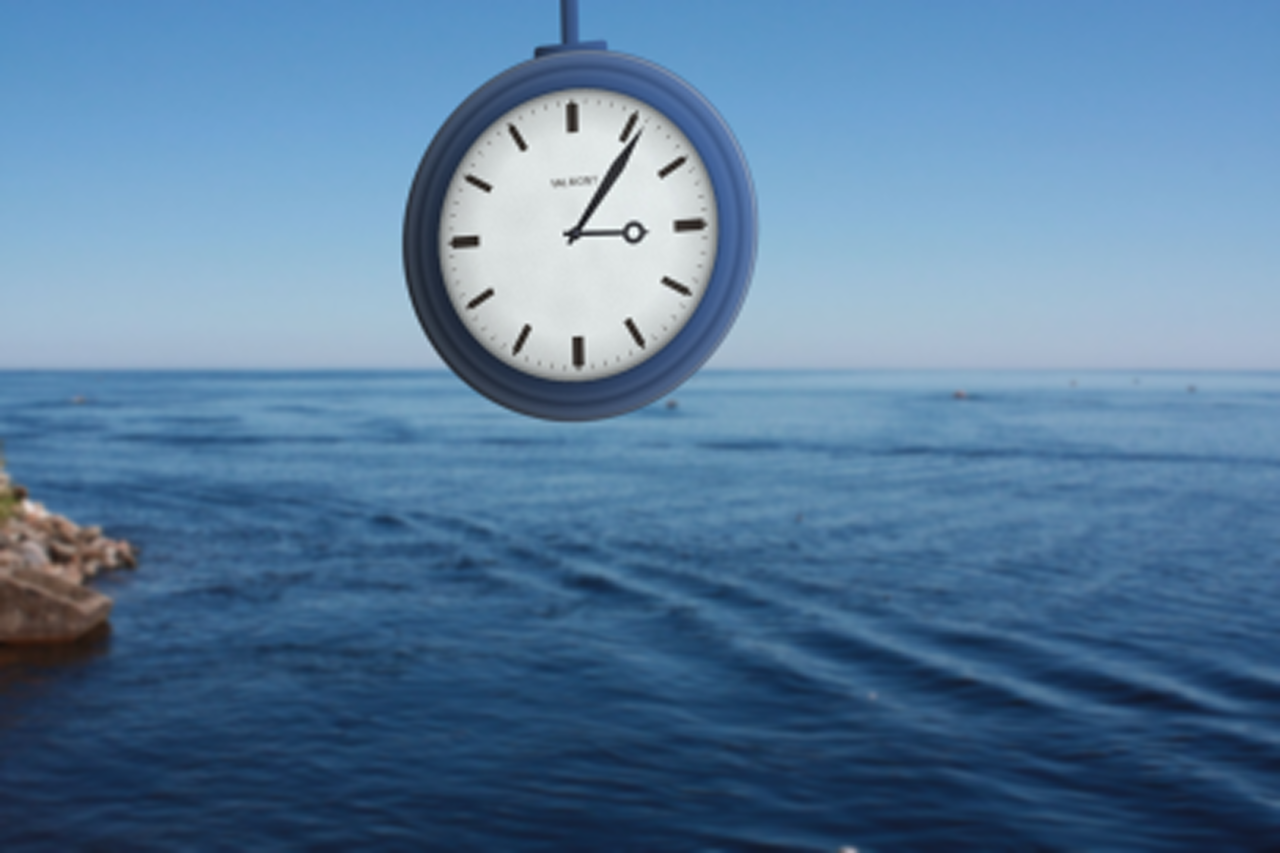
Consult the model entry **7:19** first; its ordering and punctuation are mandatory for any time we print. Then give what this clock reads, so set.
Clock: **3:06**
